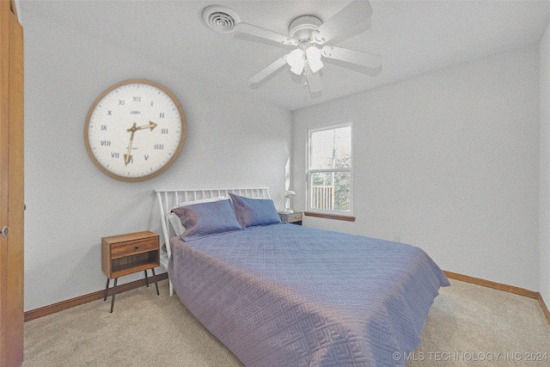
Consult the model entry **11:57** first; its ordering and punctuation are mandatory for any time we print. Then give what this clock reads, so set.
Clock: **2:31**
